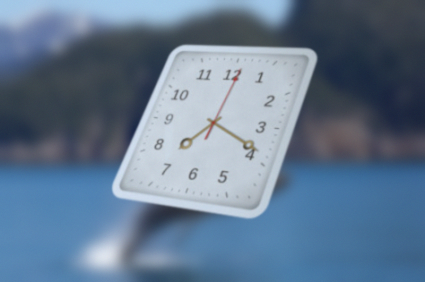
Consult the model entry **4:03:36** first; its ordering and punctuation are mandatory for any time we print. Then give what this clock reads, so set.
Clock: **7:19:01**
